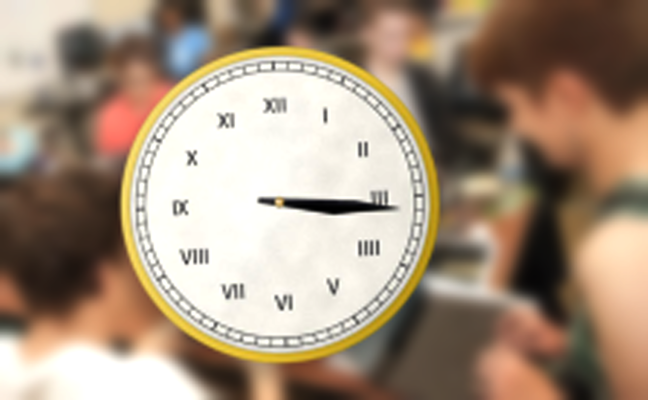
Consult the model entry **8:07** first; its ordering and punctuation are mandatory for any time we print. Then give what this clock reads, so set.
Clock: **3:16**
